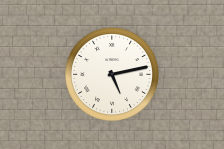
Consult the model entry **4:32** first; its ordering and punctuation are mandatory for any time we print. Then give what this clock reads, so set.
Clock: **5:13**
